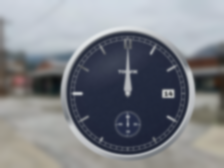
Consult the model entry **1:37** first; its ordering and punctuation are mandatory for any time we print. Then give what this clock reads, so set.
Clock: **12:00**
